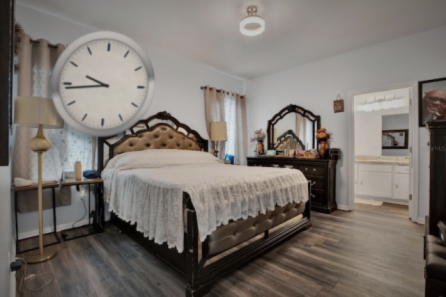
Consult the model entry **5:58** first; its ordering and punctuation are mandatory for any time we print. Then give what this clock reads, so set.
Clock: **9:44**
